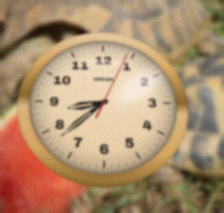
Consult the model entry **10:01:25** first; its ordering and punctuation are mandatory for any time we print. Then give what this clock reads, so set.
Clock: **8:38:04**
